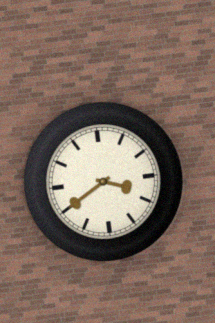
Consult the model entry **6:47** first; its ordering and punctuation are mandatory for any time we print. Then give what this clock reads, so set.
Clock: **3:40**
